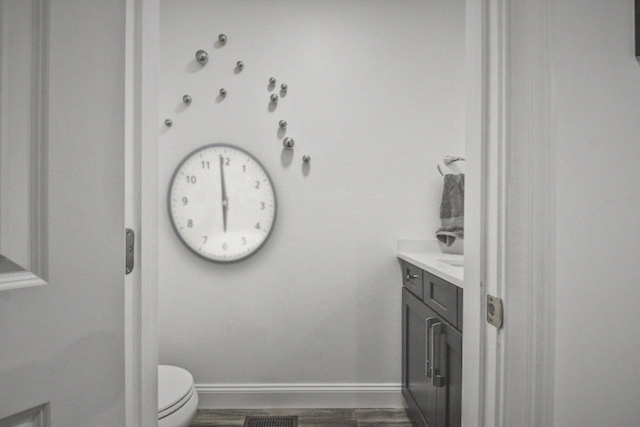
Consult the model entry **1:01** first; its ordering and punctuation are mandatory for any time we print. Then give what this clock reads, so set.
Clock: **5:59**
